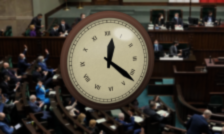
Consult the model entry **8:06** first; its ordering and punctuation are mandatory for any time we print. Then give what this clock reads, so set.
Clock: **12:22**
